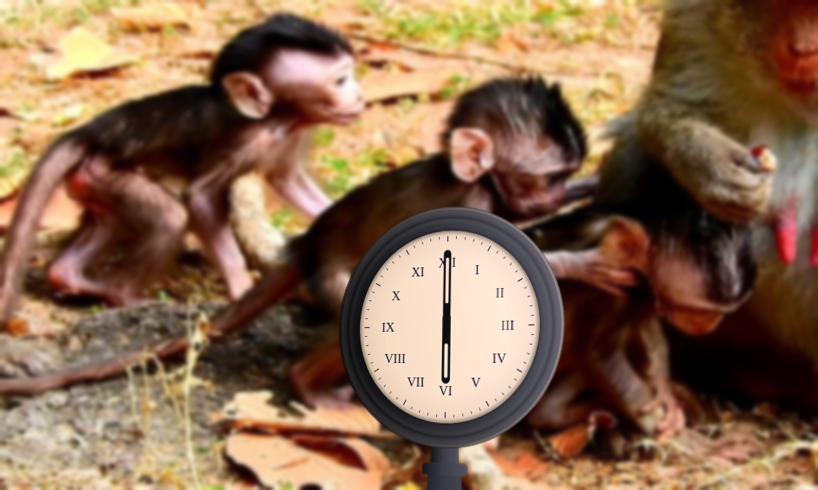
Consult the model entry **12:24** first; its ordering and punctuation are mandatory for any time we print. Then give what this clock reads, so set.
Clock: **6:00**
